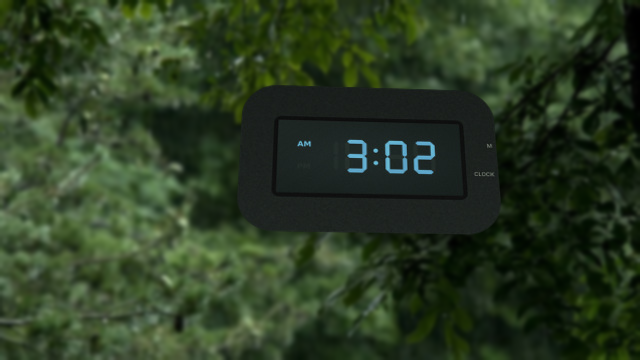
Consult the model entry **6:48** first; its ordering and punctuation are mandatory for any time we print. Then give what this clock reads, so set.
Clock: **3:02**
